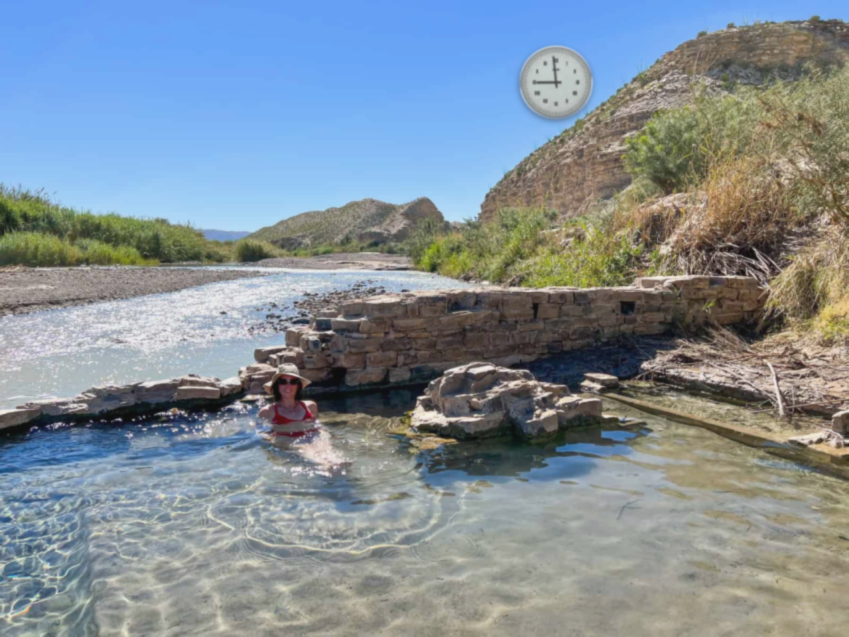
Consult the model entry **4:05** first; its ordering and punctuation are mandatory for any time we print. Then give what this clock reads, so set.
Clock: **8:59**
